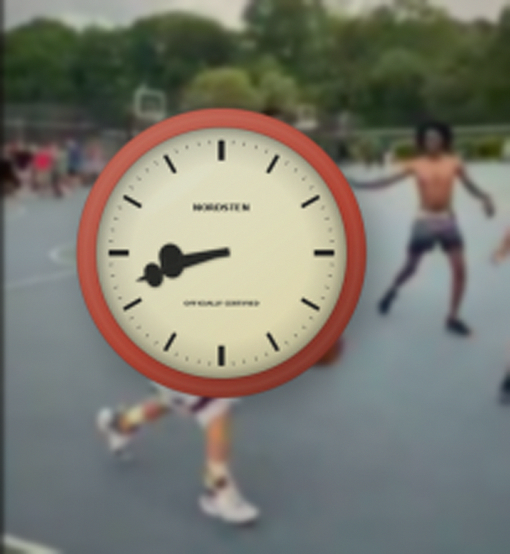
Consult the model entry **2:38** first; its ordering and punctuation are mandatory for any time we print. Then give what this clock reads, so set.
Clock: **8:42**
